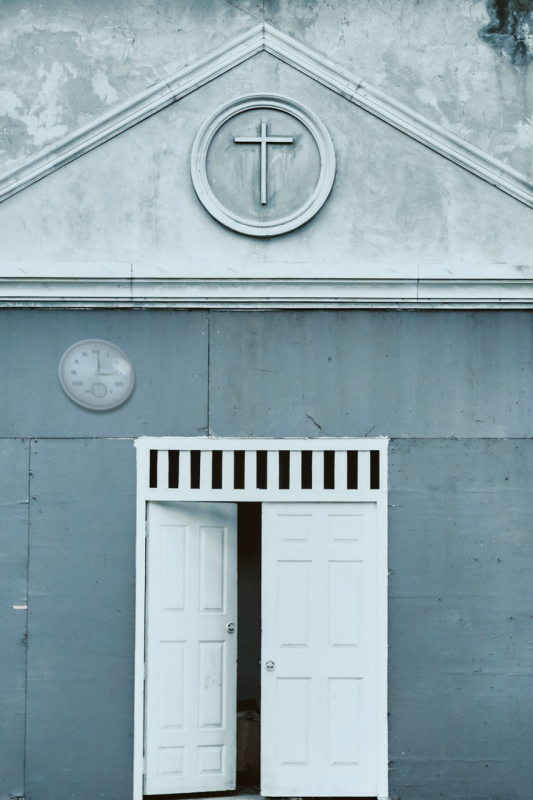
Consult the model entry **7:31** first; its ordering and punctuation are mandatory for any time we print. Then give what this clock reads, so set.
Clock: **3:00**
